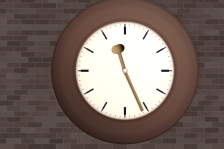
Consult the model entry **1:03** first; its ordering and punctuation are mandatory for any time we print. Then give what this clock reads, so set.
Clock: **11:26**
